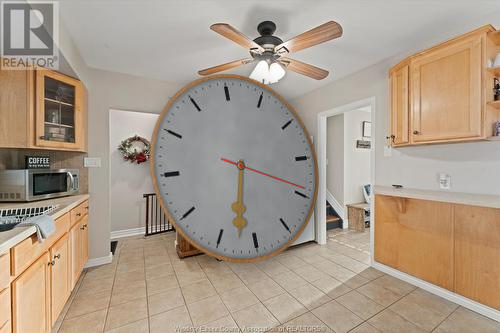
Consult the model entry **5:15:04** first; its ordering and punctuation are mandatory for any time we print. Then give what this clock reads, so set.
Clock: **6:32:19**
